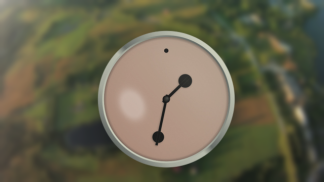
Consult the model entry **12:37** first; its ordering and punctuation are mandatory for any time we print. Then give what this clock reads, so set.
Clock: **1:32**
